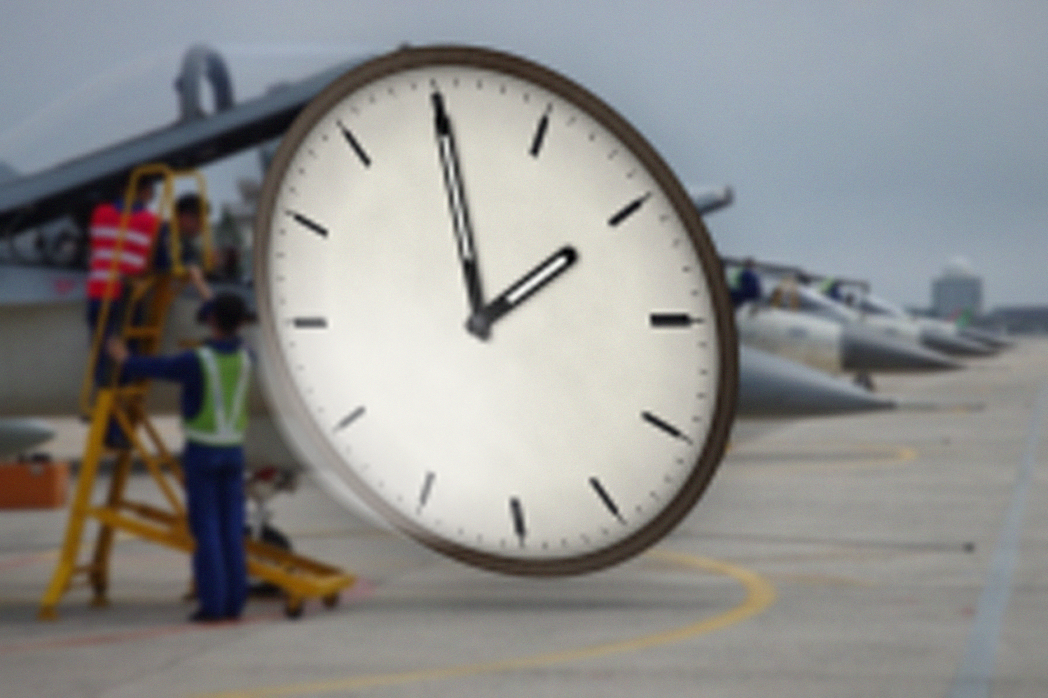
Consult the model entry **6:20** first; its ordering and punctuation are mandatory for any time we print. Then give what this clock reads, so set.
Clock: **2:00**
